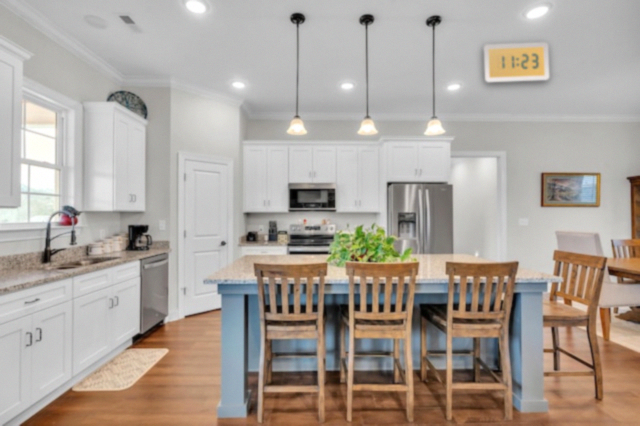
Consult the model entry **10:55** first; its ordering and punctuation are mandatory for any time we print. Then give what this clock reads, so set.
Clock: **11:23**
